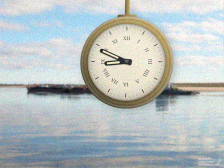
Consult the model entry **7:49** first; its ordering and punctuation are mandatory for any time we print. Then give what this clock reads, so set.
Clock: **8:49**
